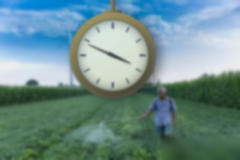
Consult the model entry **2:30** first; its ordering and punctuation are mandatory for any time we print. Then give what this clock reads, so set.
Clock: **3:49**
